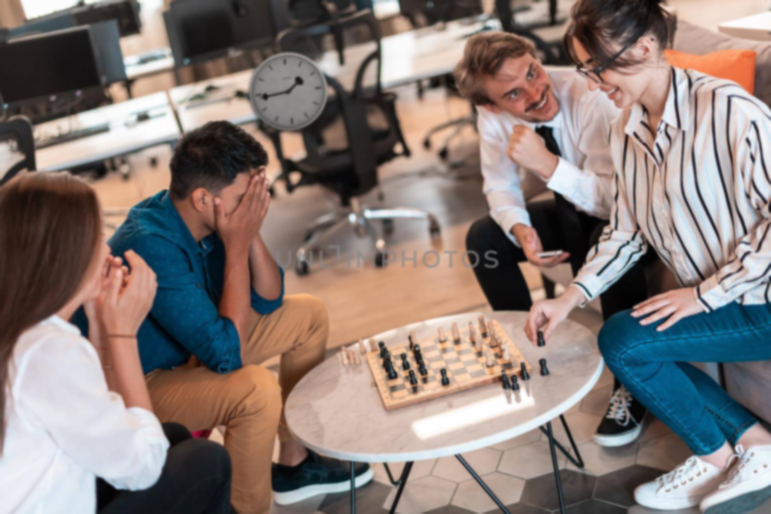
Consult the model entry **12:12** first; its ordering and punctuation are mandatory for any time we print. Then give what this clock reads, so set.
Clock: **1:44**
